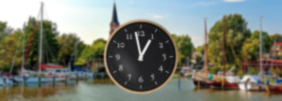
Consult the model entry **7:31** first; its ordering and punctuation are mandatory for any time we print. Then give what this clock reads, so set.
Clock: **12:58**
